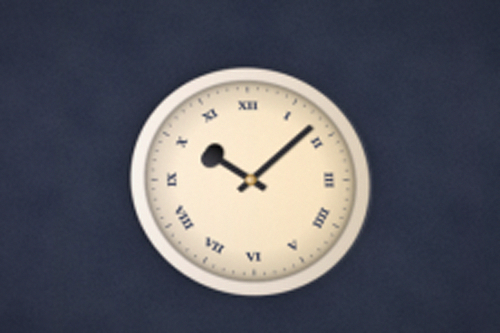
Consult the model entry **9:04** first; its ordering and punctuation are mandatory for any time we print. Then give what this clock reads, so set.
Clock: **10:08**
